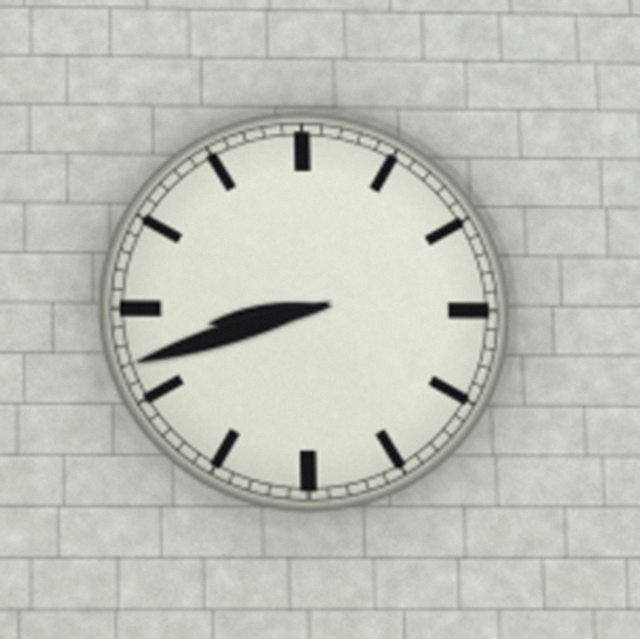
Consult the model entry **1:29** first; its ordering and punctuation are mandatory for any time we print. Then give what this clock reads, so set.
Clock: **8:42**
